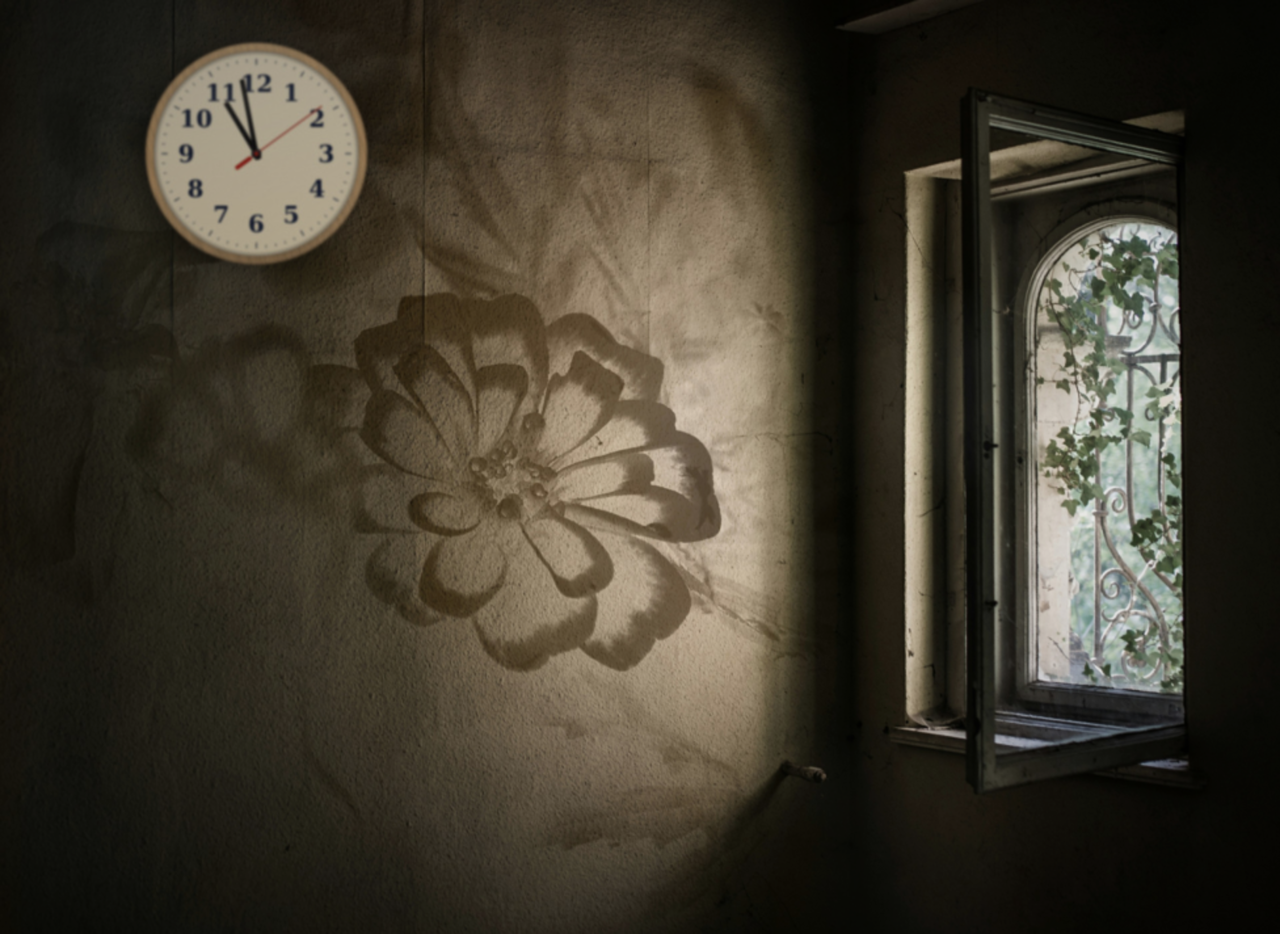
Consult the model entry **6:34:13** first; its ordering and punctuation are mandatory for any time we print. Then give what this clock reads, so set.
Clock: **10:58:09**
